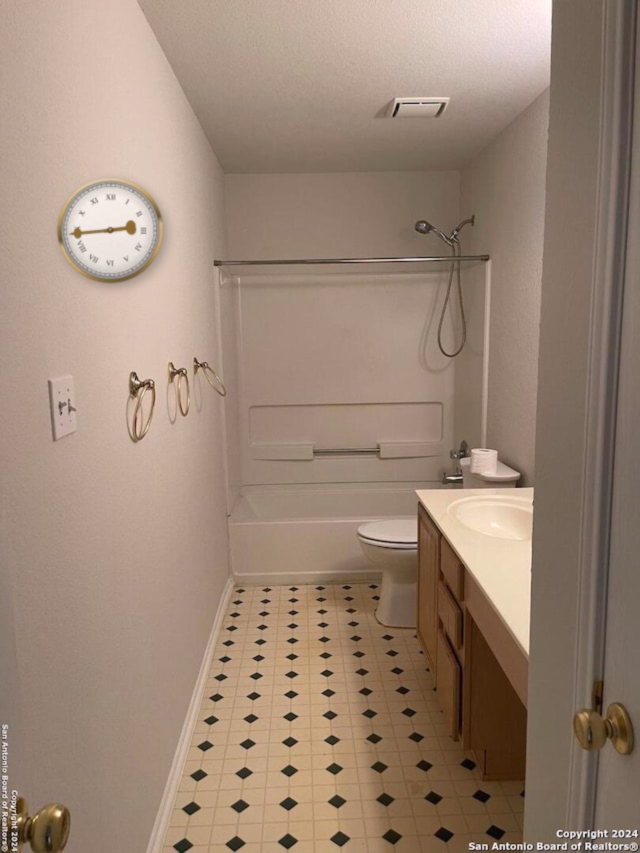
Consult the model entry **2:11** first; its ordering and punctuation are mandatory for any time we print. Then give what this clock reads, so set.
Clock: **2:44**
